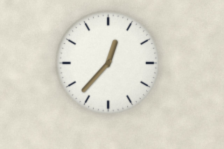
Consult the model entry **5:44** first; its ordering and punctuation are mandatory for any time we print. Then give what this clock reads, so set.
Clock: **12:37**
